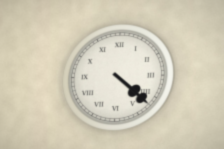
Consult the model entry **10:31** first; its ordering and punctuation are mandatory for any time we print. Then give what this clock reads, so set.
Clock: **4:22**
